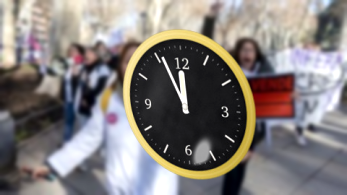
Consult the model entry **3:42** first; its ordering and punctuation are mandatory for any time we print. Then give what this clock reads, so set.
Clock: **11:56**
